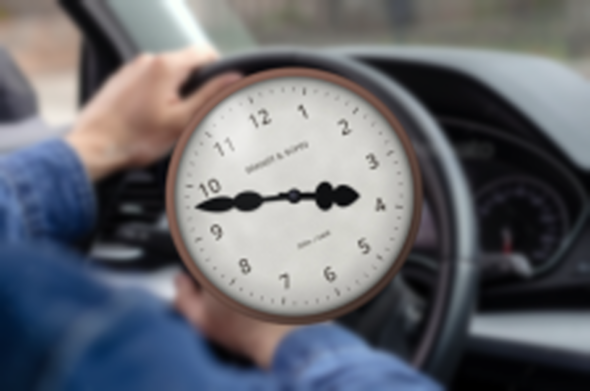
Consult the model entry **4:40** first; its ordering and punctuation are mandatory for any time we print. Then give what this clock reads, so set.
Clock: **3:48**
